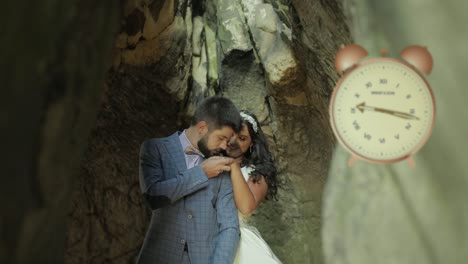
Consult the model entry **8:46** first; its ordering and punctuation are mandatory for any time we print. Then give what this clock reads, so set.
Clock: **9:17**
